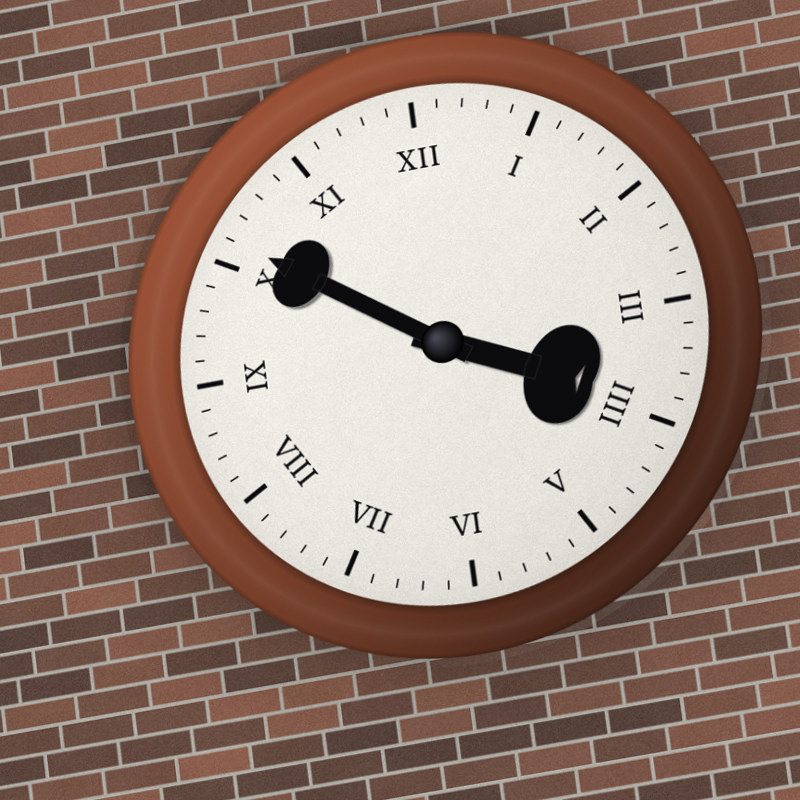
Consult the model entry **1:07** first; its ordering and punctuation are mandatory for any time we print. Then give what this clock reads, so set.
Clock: **3:51**
